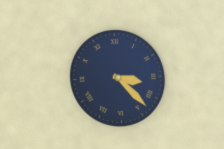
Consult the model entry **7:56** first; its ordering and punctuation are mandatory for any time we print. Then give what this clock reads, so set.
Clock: **3:23**
